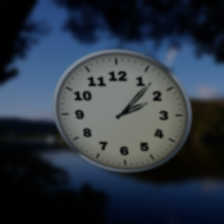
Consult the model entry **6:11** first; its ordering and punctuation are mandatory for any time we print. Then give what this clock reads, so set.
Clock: **2:07**
